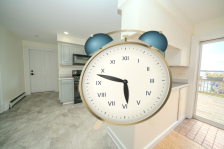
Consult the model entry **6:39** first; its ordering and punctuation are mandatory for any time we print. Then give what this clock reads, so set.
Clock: **5:48**
